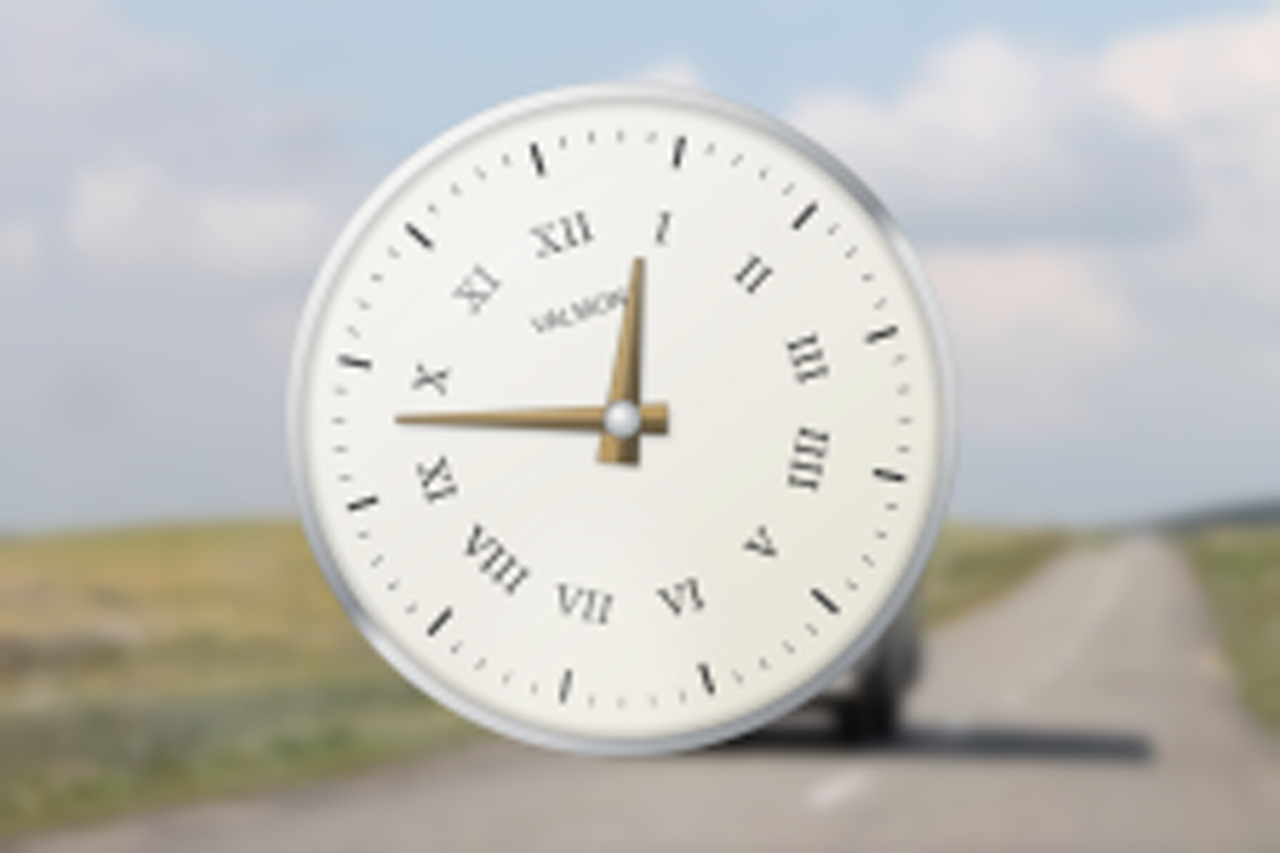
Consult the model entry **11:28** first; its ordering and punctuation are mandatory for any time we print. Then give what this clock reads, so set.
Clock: **12:48**
